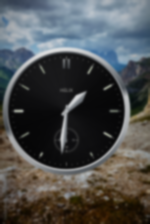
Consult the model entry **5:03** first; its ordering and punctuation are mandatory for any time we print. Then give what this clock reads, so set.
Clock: **1:31**
